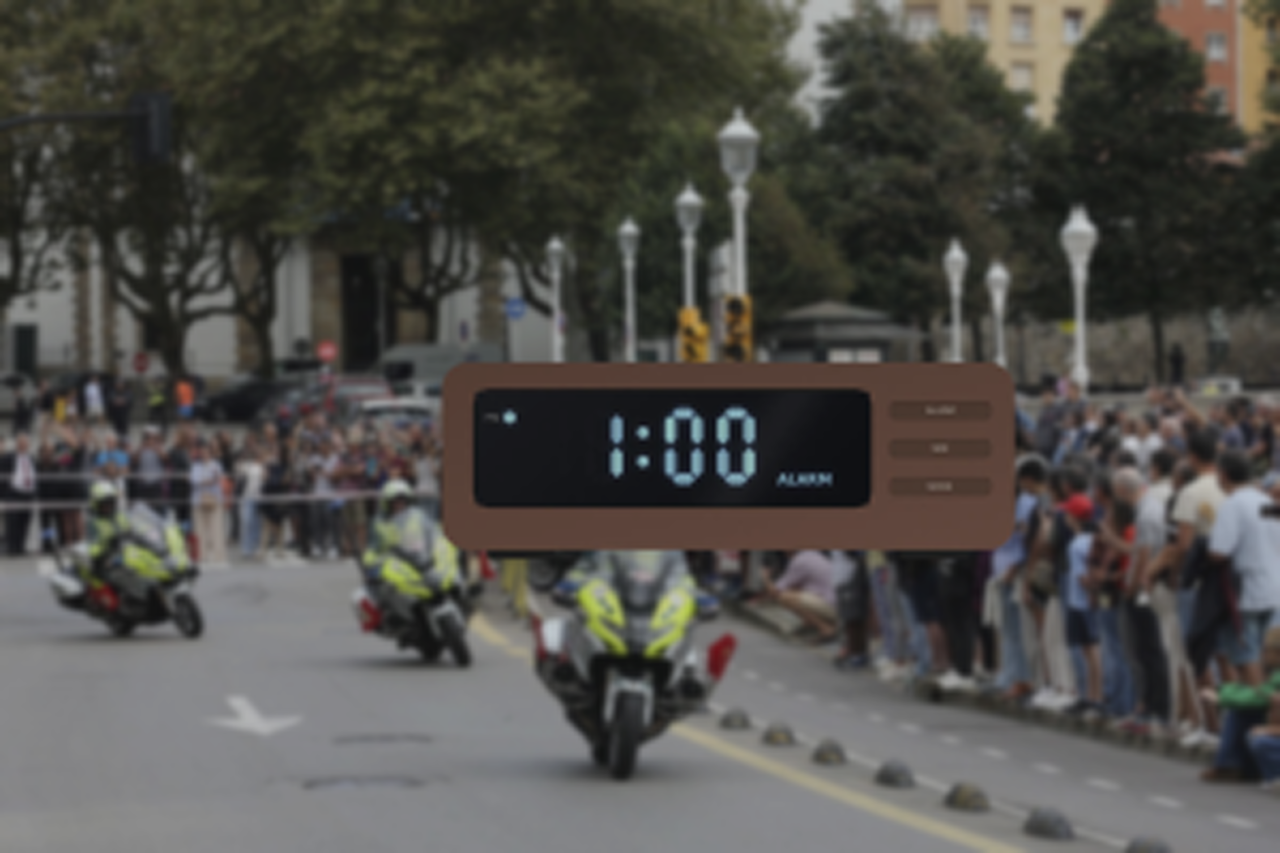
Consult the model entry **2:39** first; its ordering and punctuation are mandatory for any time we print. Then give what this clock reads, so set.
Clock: **1:00**
